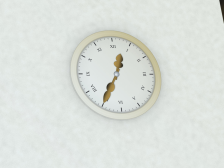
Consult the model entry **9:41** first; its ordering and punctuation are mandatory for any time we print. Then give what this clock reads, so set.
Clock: **12:35**
